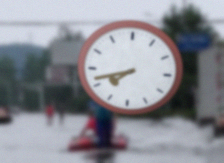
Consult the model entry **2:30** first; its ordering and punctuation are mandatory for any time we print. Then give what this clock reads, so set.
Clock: **7:42**
